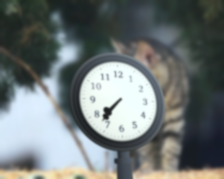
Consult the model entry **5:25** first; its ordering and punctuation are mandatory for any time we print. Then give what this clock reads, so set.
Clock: **7:37**
